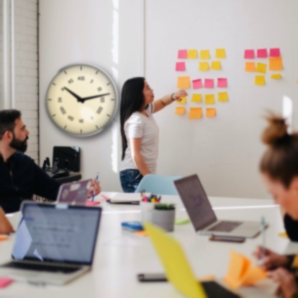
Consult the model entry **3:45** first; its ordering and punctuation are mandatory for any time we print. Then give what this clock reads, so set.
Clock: **10:13**
